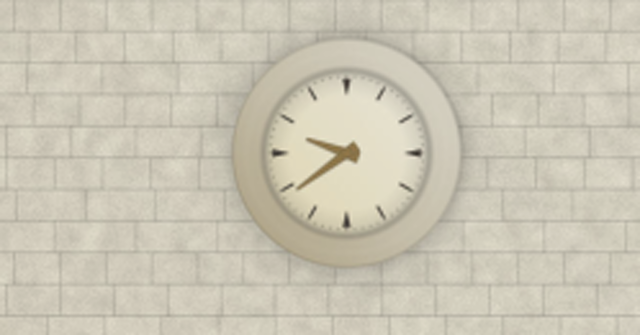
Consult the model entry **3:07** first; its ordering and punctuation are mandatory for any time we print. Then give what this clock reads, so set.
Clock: **9:39**
